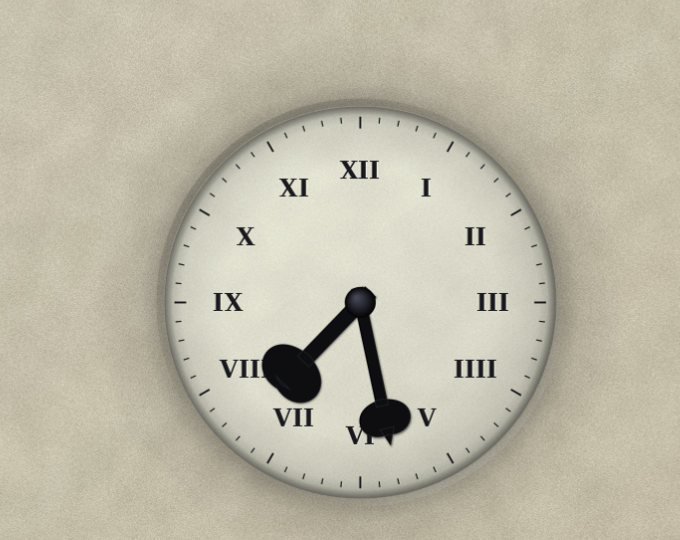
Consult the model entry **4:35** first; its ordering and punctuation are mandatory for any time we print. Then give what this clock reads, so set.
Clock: **7:28**
